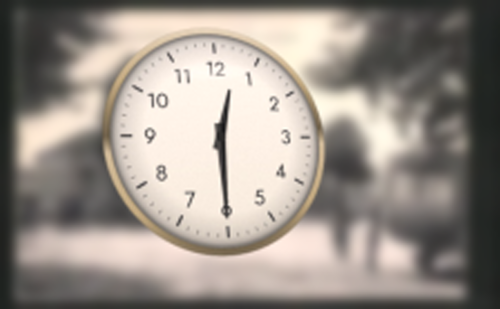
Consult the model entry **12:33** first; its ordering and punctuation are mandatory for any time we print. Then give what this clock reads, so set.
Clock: **12:30**
